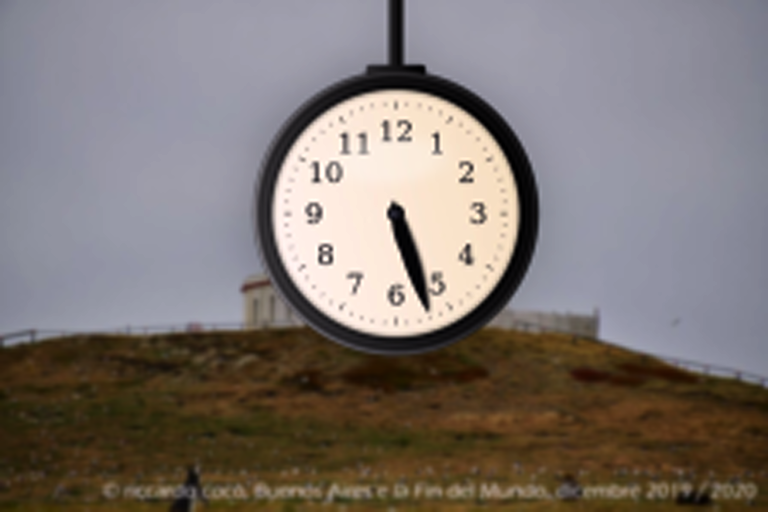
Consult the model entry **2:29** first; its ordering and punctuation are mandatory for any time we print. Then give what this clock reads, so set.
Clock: **5:27**
